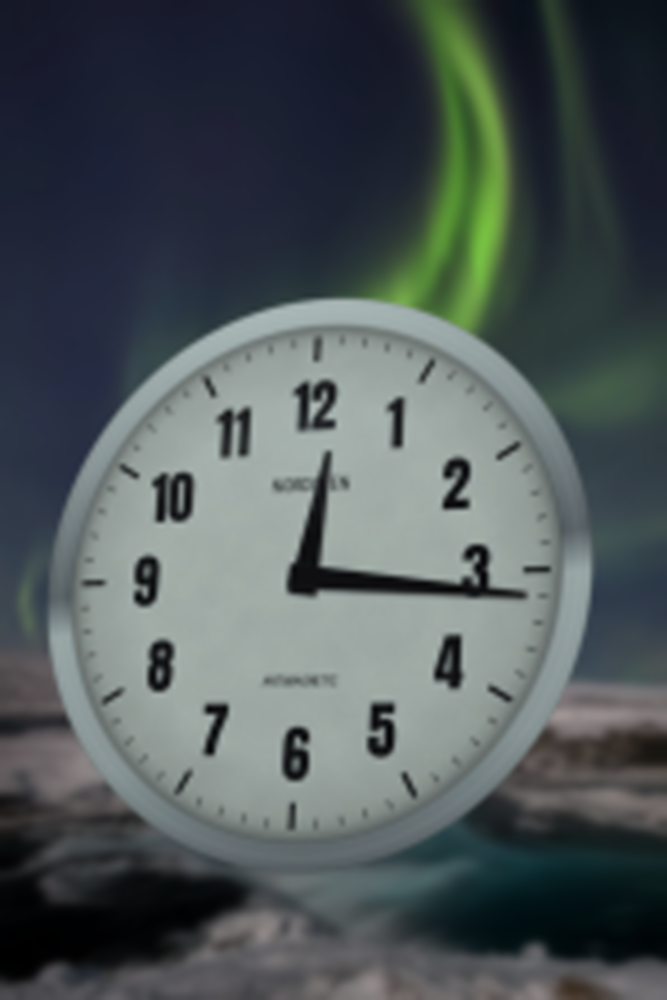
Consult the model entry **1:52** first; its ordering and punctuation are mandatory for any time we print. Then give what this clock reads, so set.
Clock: **12:16**
